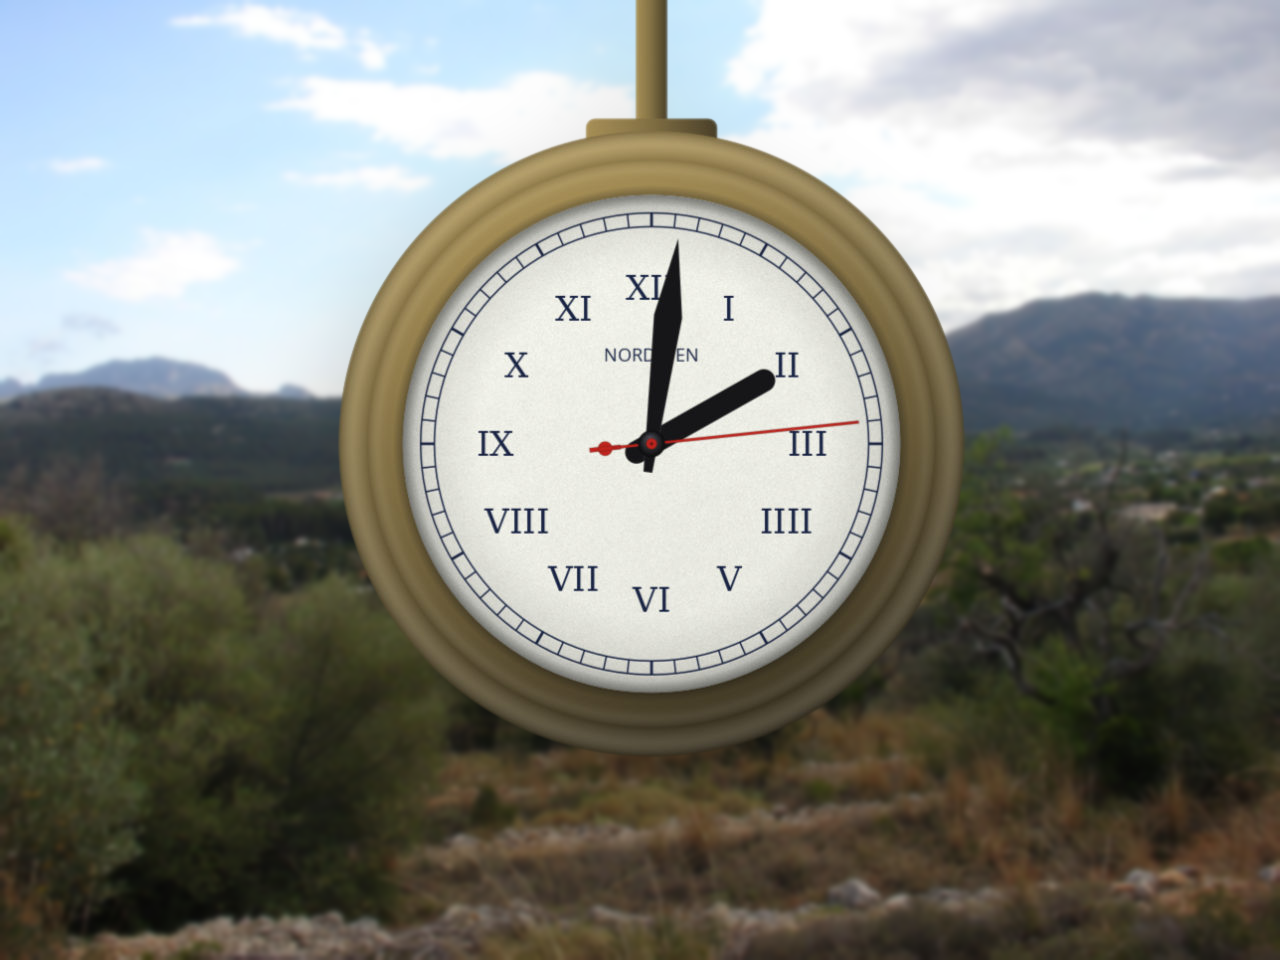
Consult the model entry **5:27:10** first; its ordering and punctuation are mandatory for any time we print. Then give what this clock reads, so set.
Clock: **2:01:14**
